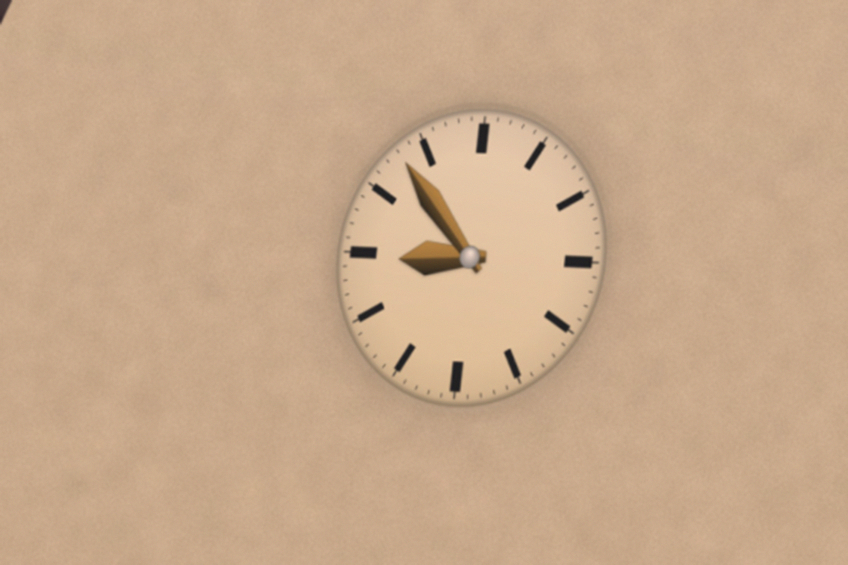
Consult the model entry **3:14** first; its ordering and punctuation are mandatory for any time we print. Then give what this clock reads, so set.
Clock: **8:53**
